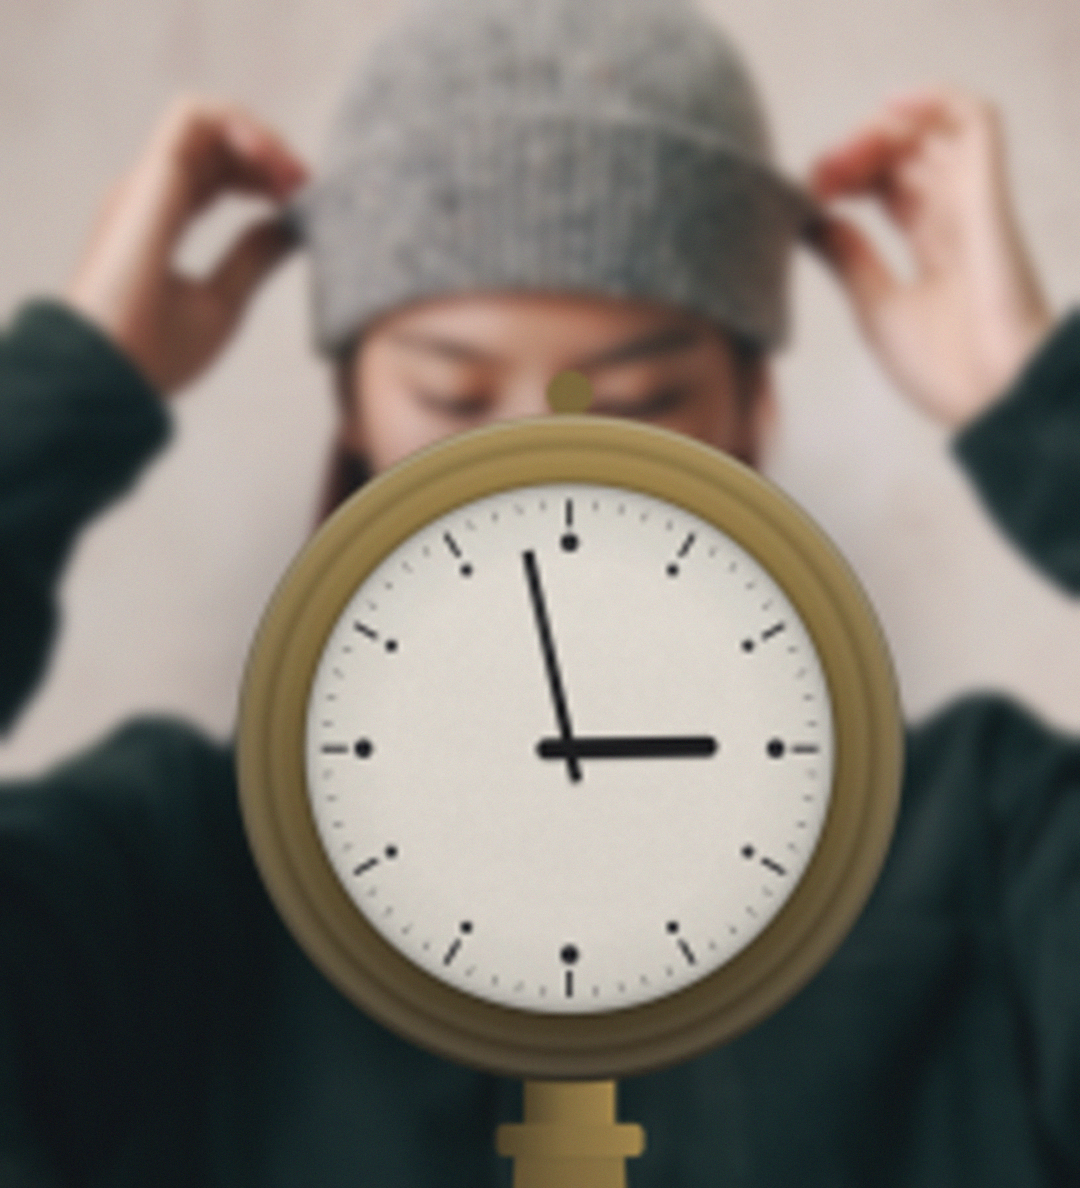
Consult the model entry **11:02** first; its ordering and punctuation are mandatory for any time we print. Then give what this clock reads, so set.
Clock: **2:58**
